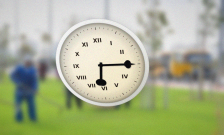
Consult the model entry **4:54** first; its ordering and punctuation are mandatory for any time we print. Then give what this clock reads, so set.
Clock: **6:15**
